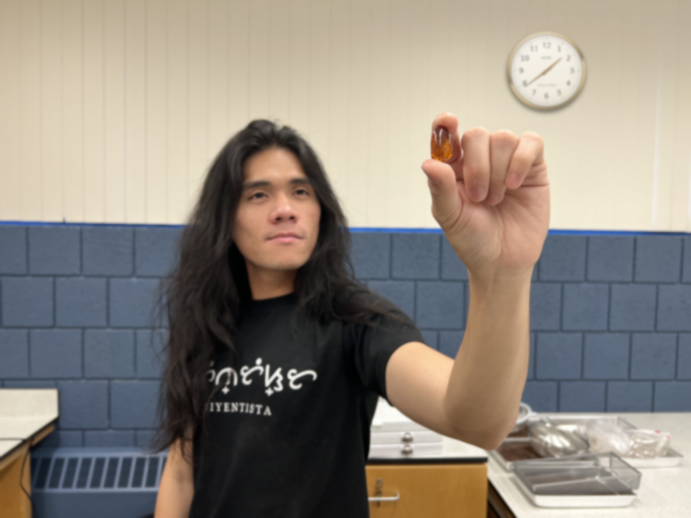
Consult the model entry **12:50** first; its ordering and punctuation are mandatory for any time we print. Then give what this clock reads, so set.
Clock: **1:39**
